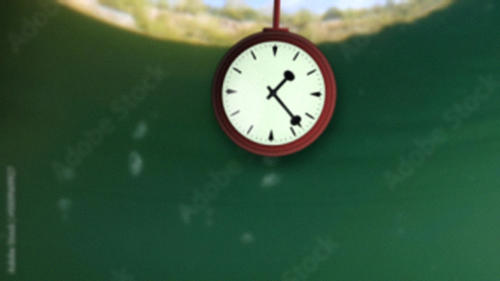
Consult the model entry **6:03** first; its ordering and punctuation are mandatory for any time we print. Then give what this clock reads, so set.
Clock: **1:23**
